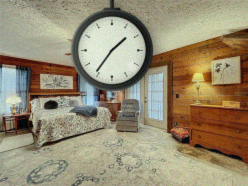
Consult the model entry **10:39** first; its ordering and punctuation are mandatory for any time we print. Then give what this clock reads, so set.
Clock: **1:36**
